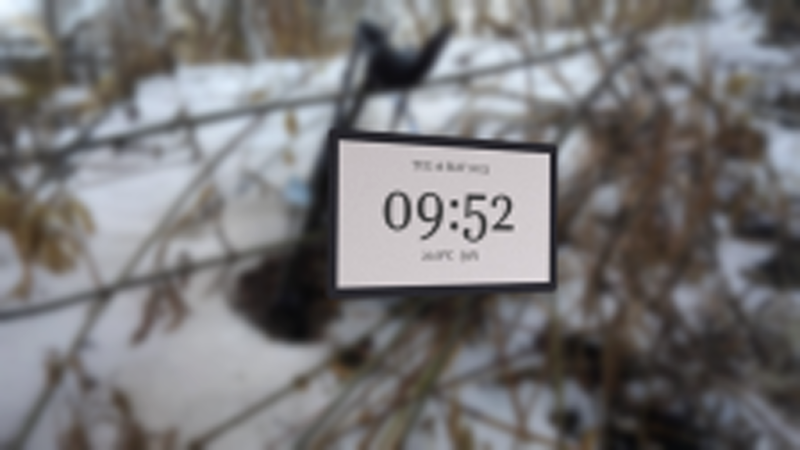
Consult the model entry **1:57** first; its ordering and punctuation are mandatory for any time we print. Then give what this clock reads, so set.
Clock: **9:52**
